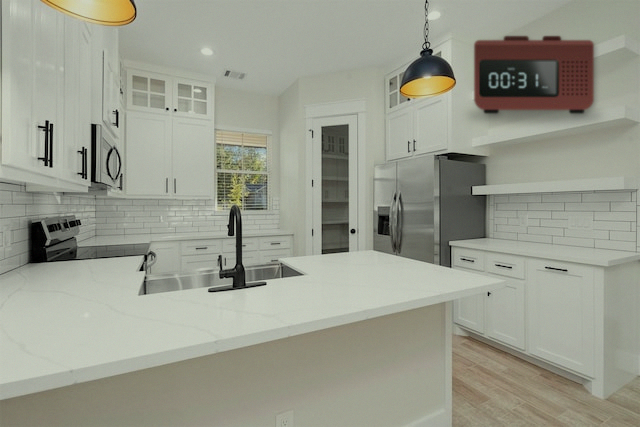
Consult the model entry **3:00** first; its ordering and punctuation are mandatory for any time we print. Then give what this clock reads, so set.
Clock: **0:31**
